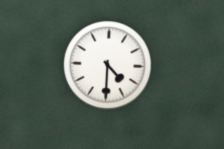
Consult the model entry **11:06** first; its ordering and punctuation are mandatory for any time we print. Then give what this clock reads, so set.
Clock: **4:30**
